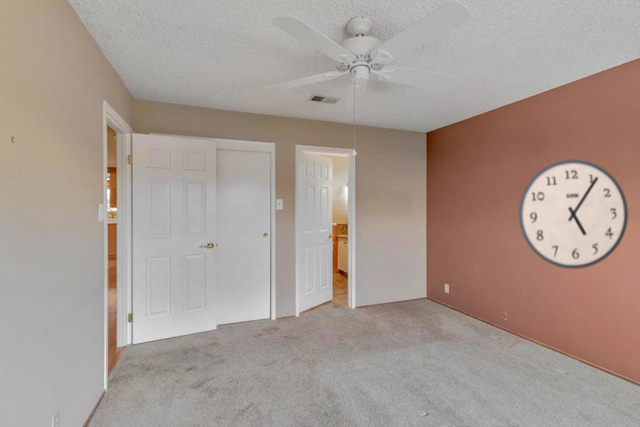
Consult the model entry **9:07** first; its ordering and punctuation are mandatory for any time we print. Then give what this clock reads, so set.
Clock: **5:06**
